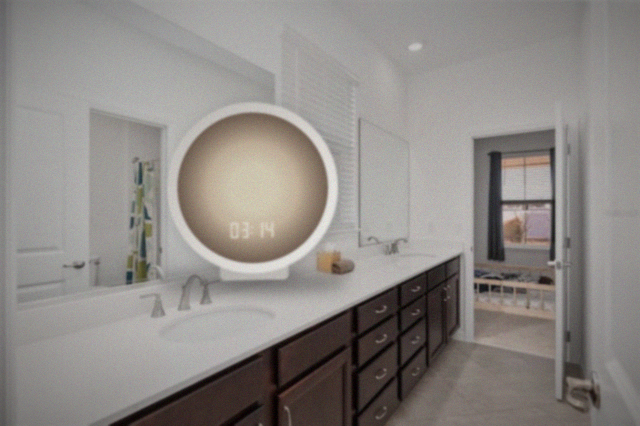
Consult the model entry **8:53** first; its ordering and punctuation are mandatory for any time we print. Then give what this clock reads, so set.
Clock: **3:14**
